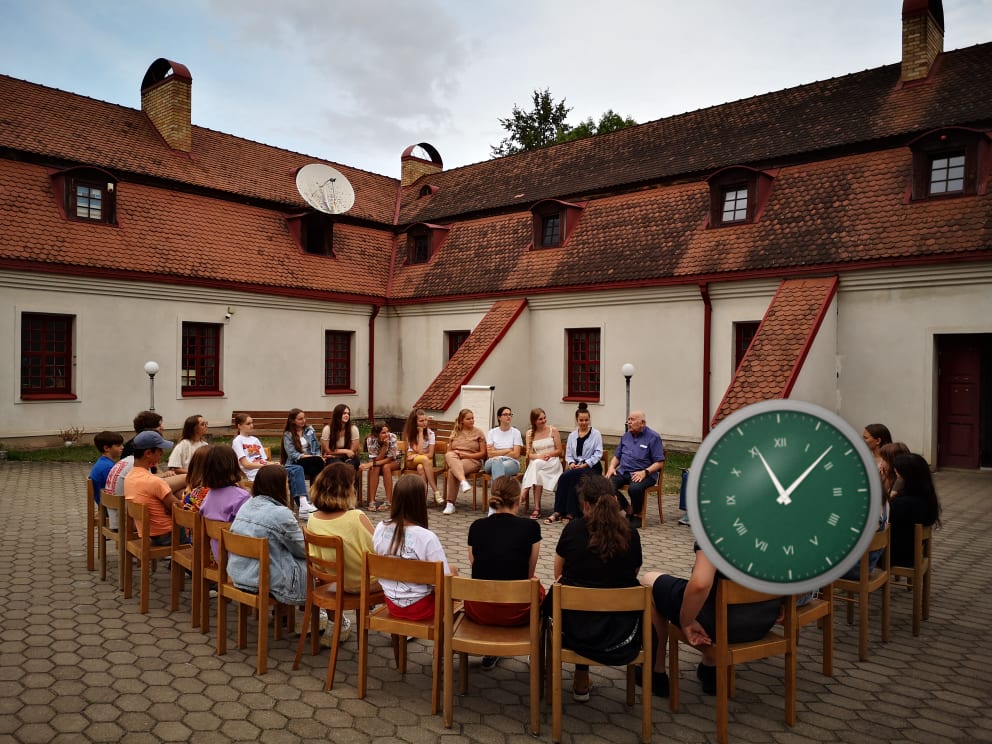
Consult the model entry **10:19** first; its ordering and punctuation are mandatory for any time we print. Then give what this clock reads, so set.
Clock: **11:08**
